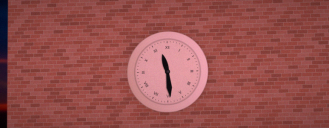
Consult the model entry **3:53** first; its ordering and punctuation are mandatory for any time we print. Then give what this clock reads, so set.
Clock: **11:29**
